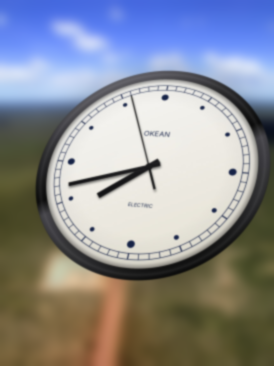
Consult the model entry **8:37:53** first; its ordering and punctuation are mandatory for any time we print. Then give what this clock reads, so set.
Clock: **7:41:56**
